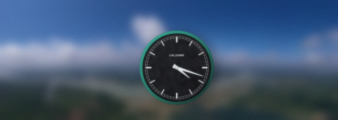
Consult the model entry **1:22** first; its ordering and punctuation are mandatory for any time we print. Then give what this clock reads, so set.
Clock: **4:18**
